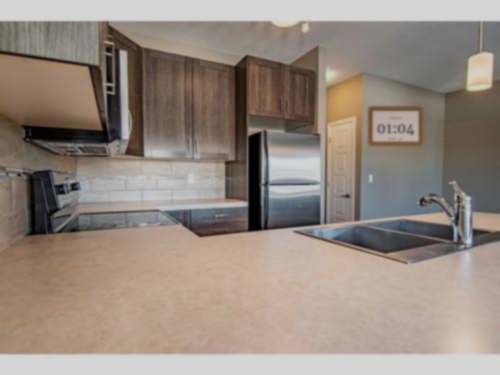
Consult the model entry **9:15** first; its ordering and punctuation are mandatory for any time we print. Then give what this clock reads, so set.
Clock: **1:04**
